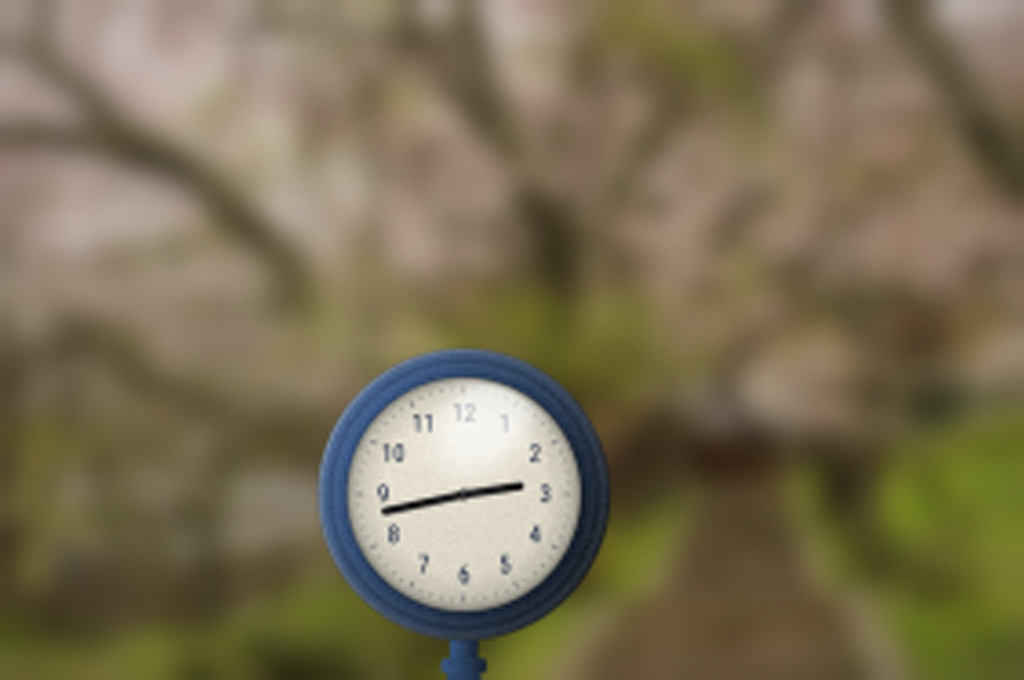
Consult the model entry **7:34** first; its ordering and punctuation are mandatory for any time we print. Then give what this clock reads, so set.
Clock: **2:43**
